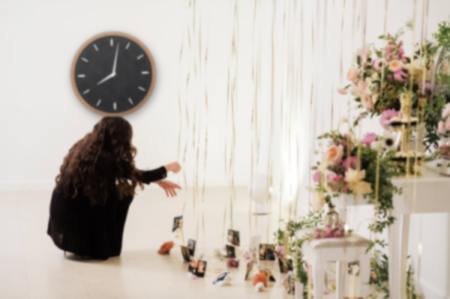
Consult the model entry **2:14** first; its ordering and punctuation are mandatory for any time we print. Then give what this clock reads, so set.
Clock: **8:02**
